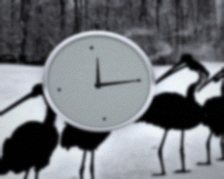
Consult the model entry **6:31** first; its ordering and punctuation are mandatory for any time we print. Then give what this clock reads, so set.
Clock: **12:15**
